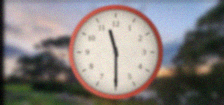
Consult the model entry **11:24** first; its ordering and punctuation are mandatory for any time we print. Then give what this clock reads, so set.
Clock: **11:30**
